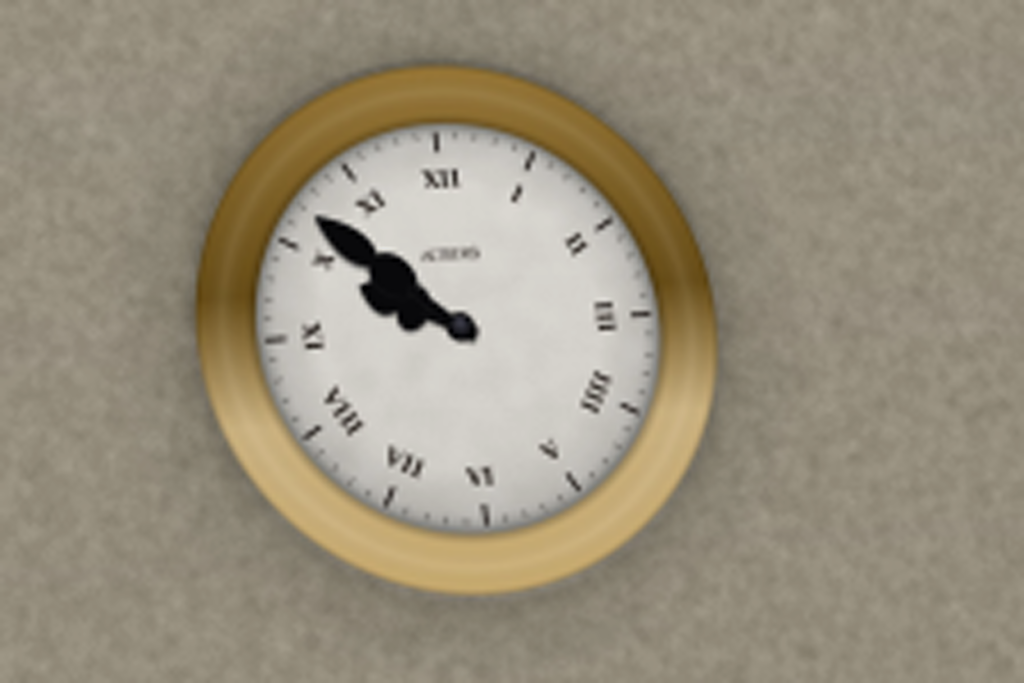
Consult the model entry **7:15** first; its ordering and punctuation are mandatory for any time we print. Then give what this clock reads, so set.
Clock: **9:52**
